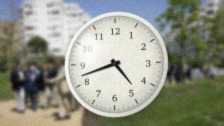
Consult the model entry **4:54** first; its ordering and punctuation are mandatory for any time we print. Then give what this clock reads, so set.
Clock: **4:42**
